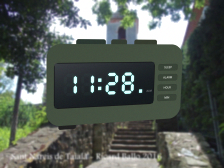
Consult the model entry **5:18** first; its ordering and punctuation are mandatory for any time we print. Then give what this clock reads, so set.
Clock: **11:28**
